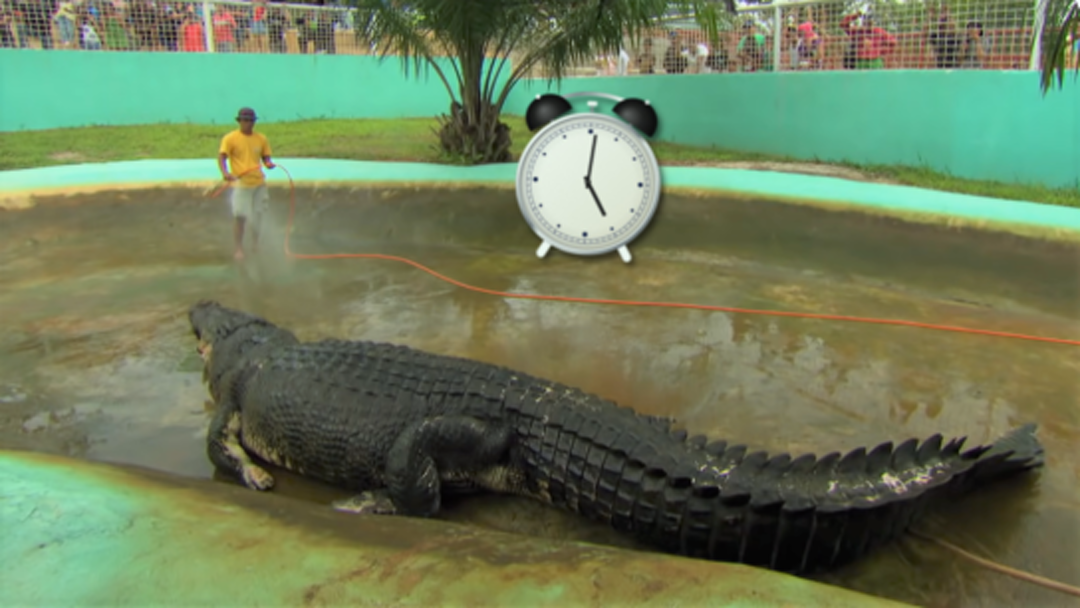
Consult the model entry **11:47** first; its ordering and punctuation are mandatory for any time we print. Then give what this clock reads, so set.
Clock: **5:01**
